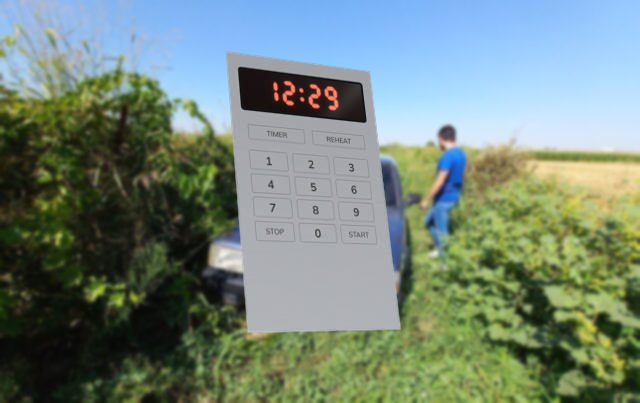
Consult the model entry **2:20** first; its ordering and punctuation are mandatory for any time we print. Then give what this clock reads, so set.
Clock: **12:29**
